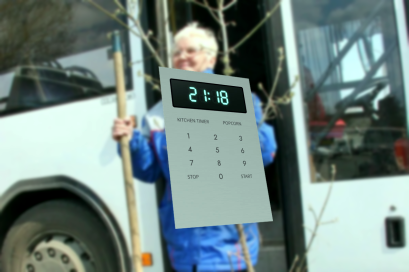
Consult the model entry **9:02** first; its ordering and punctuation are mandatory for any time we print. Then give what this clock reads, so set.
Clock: **21:18**
